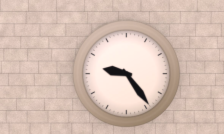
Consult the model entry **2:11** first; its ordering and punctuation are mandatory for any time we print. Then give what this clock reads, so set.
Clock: **9:24**
